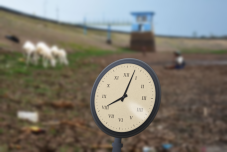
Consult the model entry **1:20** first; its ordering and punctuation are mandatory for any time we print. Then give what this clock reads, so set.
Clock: **8:03**
